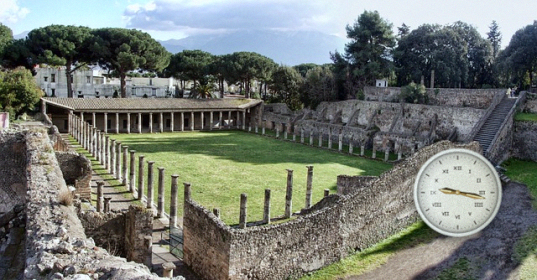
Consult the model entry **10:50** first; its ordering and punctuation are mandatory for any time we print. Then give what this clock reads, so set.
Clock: **9:17**
